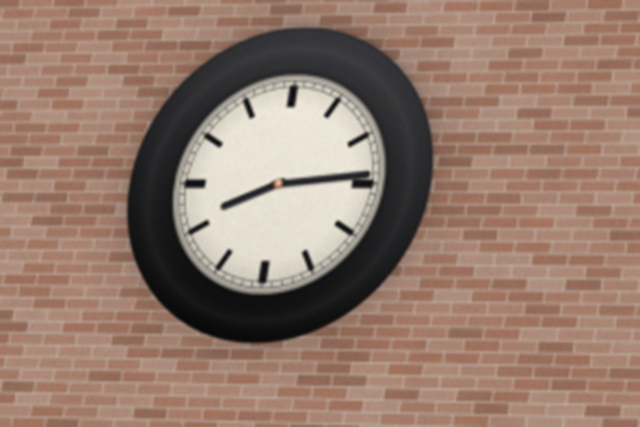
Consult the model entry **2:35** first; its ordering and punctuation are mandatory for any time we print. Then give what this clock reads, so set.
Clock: **8:14**
